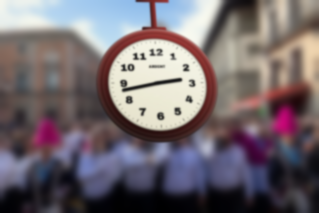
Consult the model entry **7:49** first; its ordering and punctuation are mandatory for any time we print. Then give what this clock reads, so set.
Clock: **2:43**
